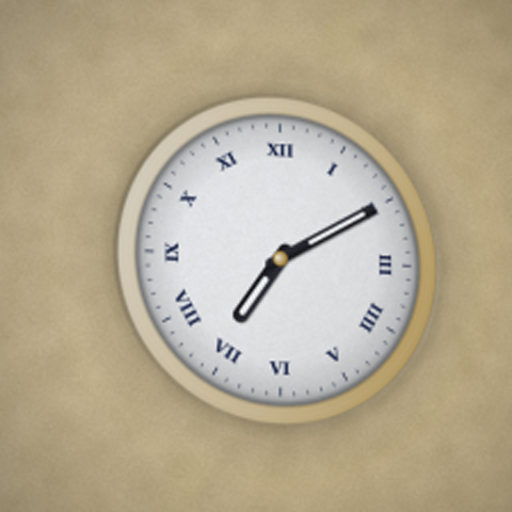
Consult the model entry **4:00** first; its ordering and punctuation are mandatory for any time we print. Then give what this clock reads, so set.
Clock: **7:10**
